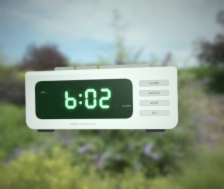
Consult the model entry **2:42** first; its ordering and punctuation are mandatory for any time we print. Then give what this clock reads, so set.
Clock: **6:02**
